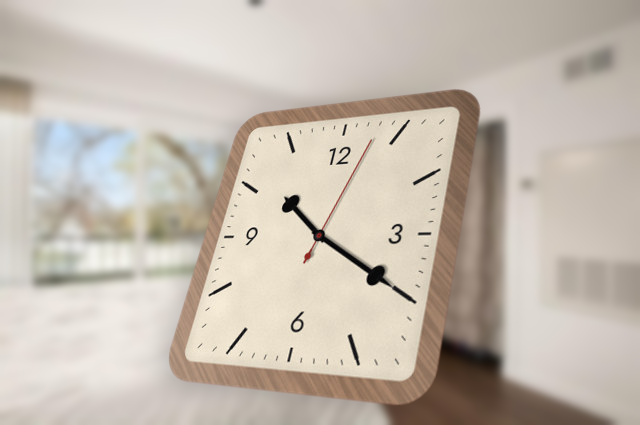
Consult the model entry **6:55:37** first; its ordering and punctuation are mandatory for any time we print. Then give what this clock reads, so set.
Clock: **10:20:03**
